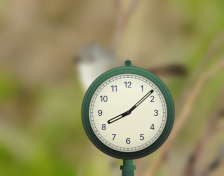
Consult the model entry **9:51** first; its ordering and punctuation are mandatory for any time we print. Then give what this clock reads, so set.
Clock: **8:08**
